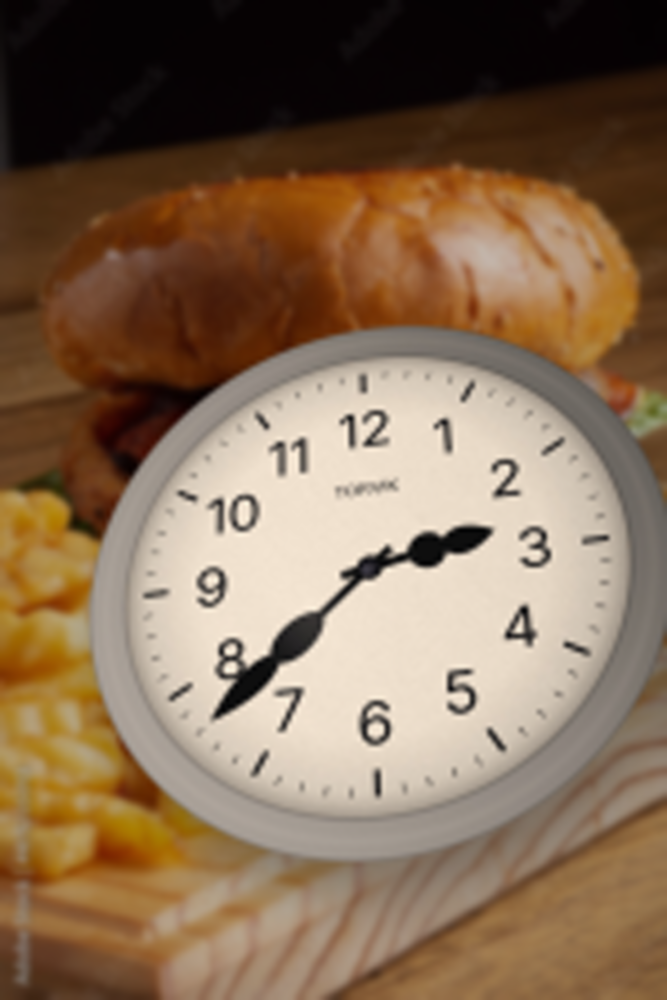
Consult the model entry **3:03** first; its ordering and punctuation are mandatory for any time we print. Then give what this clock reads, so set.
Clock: **2:38**
